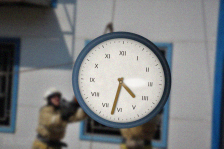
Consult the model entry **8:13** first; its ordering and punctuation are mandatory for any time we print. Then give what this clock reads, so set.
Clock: **4:32**
